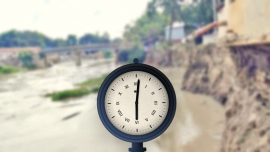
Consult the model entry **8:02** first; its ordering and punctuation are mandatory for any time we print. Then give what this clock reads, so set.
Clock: **6:01**
